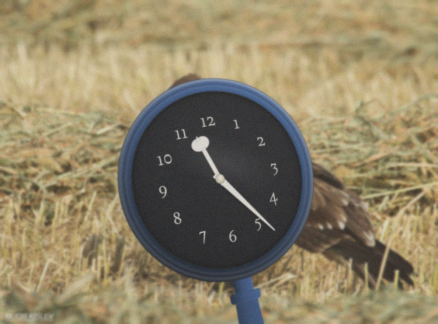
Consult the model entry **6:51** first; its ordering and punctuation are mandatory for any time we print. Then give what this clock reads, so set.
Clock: **11:24**
